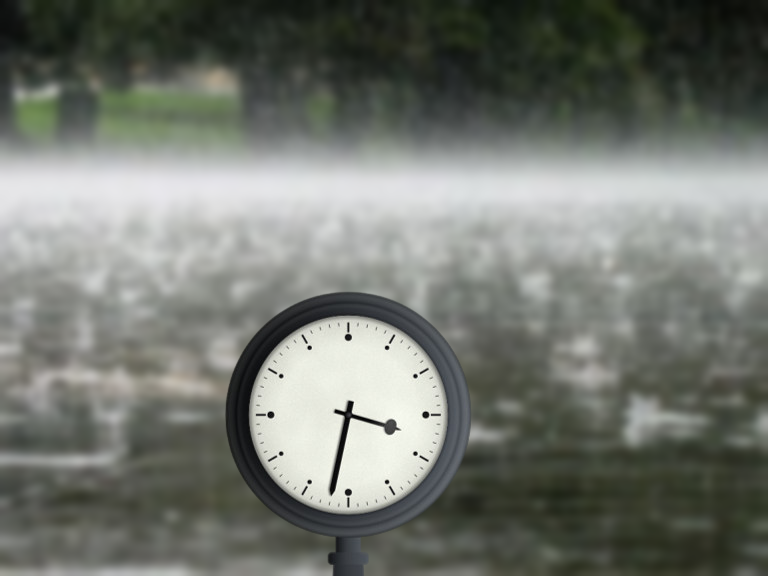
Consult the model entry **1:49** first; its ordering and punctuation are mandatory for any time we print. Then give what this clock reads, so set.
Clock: **3:32**
